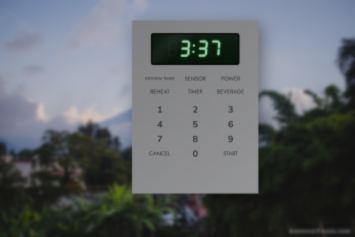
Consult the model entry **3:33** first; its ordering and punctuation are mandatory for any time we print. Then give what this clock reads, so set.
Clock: **3:37**
